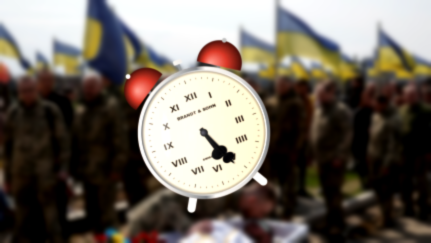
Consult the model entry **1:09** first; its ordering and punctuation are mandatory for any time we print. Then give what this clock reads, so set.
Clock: **5:26**
